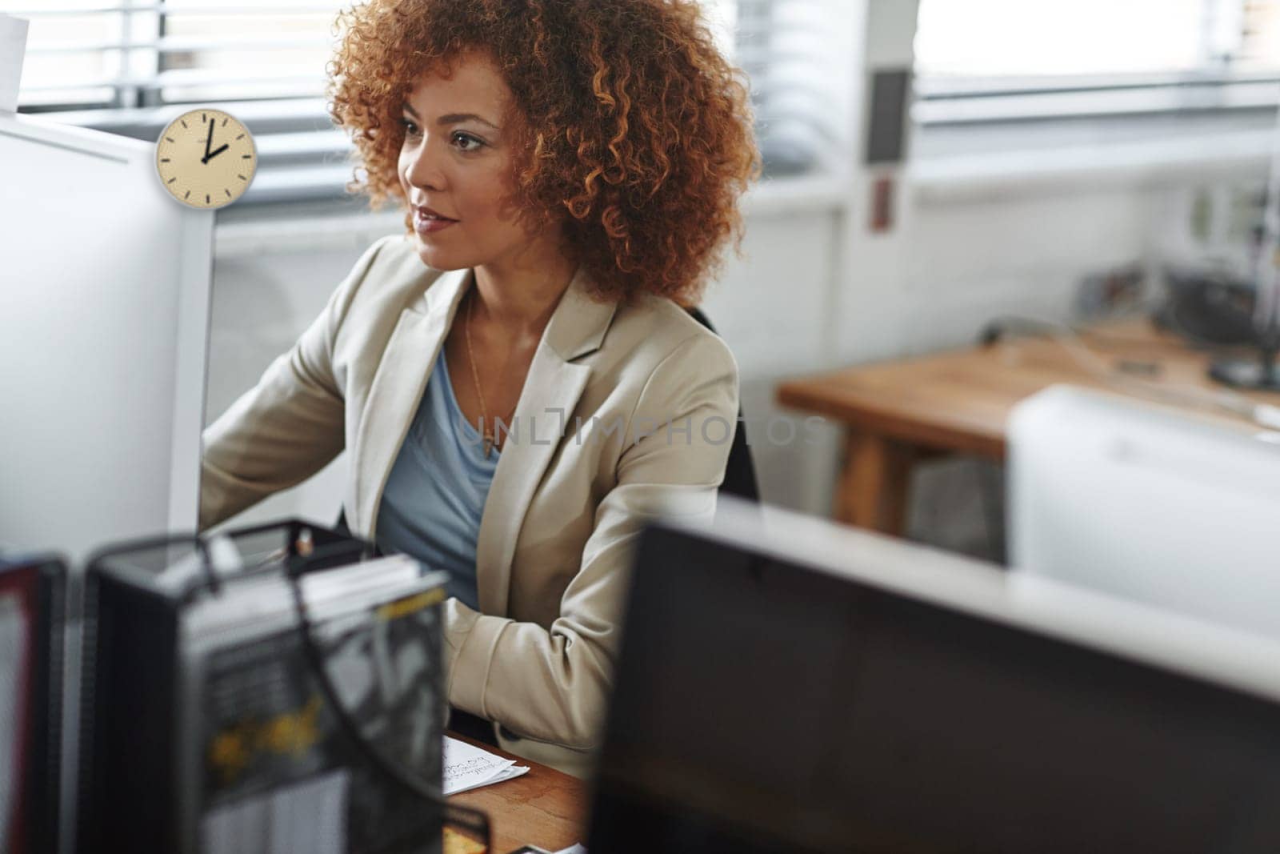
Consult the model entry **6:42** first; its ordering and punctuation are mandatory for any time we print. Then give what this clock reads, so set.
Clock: **2:02**
